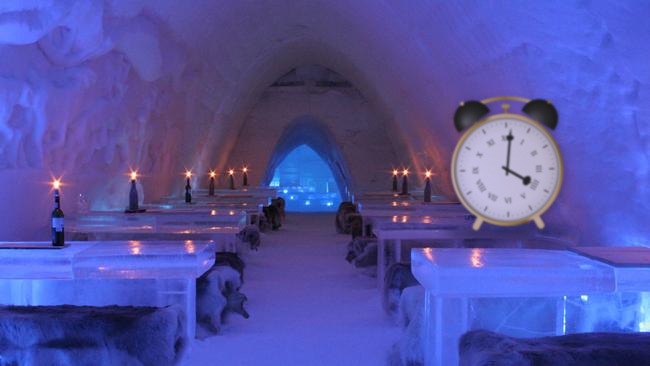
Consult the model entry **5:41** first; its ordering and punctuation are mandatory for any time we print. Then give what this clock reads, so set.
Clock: **4:01**
